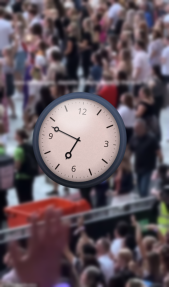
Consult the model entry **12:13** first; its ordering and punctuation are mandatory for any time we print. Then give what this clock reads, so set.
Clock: **6:48**
